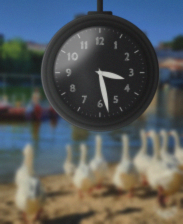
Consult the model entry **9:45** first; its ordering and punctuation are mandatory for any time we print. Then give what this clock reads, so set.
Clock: **3:28**
